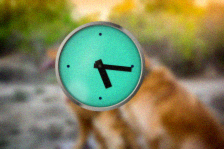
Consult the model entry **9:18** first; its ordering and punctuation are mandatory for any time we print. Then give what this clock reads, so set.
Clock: **5:16**
